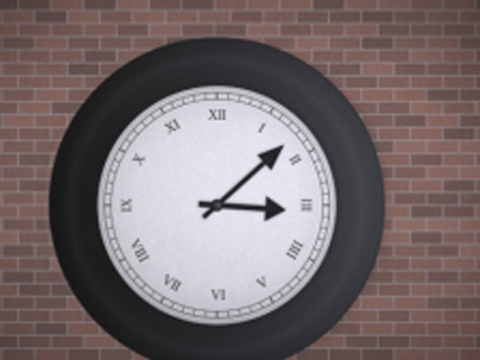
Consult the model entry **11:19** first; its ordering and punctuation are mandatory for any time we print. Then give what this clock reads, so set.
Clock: **3:08**
